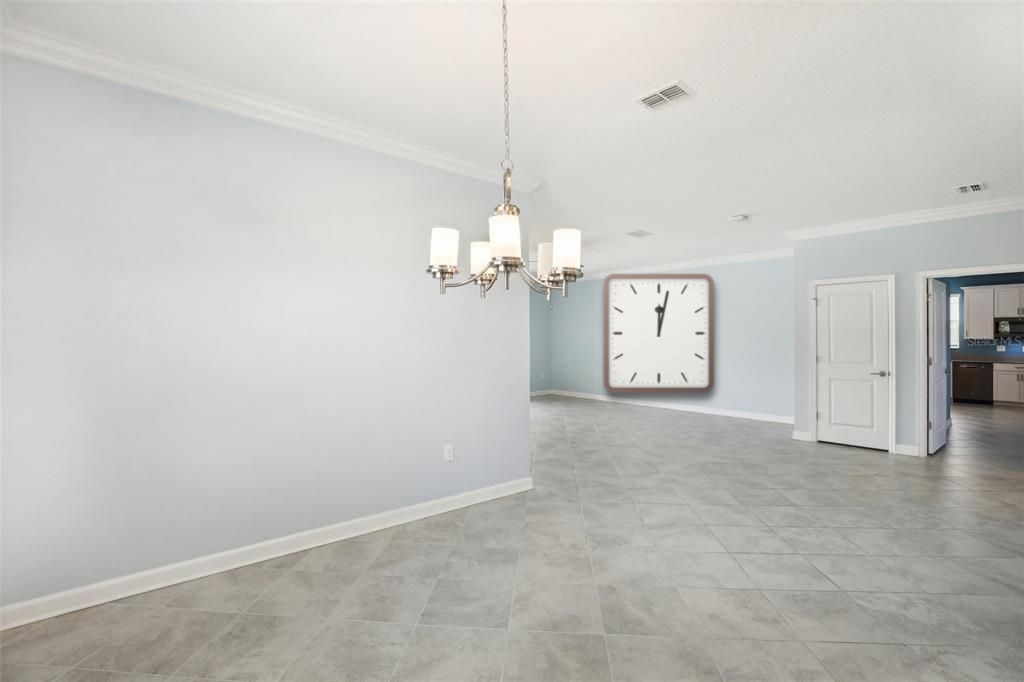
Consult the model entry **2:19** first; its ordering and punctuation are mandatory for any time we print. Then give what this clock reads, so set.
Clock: **12:02**
